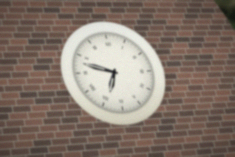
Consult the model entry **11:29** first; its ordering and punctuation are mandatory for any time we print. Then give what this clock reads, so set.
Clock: **6:48**
